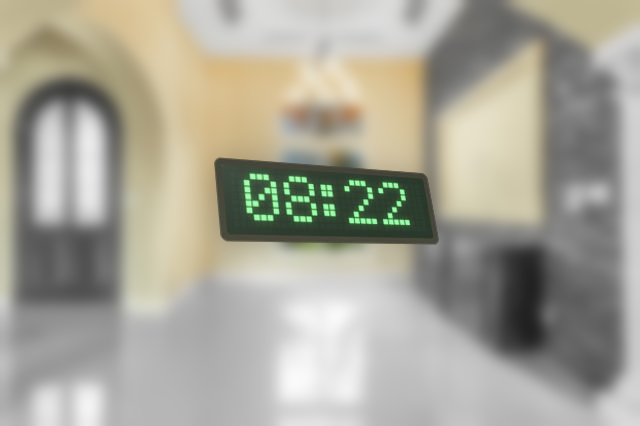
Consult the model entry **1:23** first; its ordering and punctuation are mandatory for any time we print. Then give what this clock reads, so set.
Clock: **8:22**
